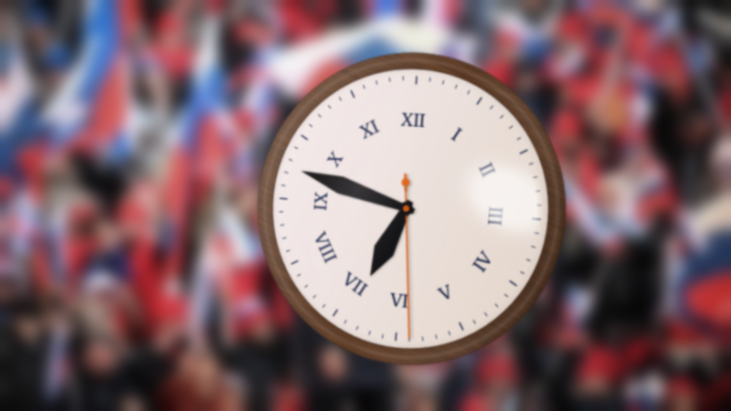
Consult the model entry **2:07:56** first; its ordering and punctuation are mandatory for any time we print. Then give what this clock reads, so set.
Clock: **6:47:29**
